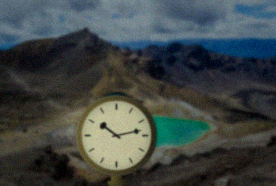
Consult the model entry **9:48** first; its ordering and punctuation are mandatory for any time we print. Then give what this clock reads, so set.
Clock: **10:13**
